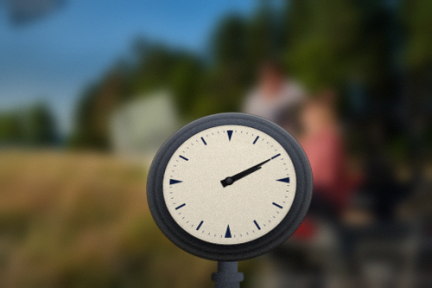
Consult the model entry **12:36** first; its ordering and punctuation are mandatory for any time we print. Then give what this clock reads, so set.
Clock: **2:10**
